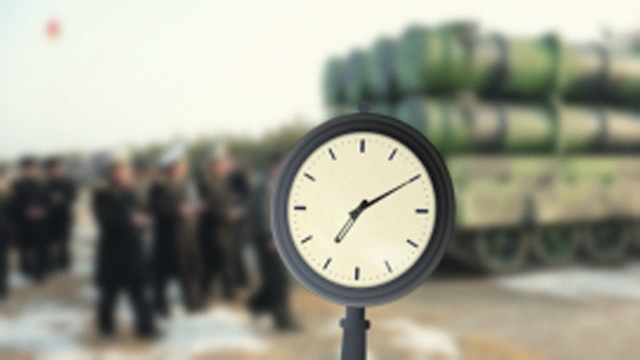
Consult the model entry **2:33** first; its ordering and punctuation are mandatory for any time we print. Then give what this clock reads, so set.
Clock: **7:10**
